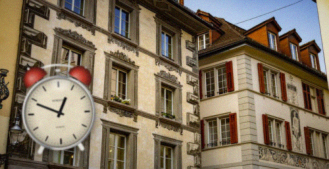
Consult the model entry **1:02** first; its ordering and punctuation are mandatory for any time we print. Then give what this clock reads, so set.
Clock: **12:49**
